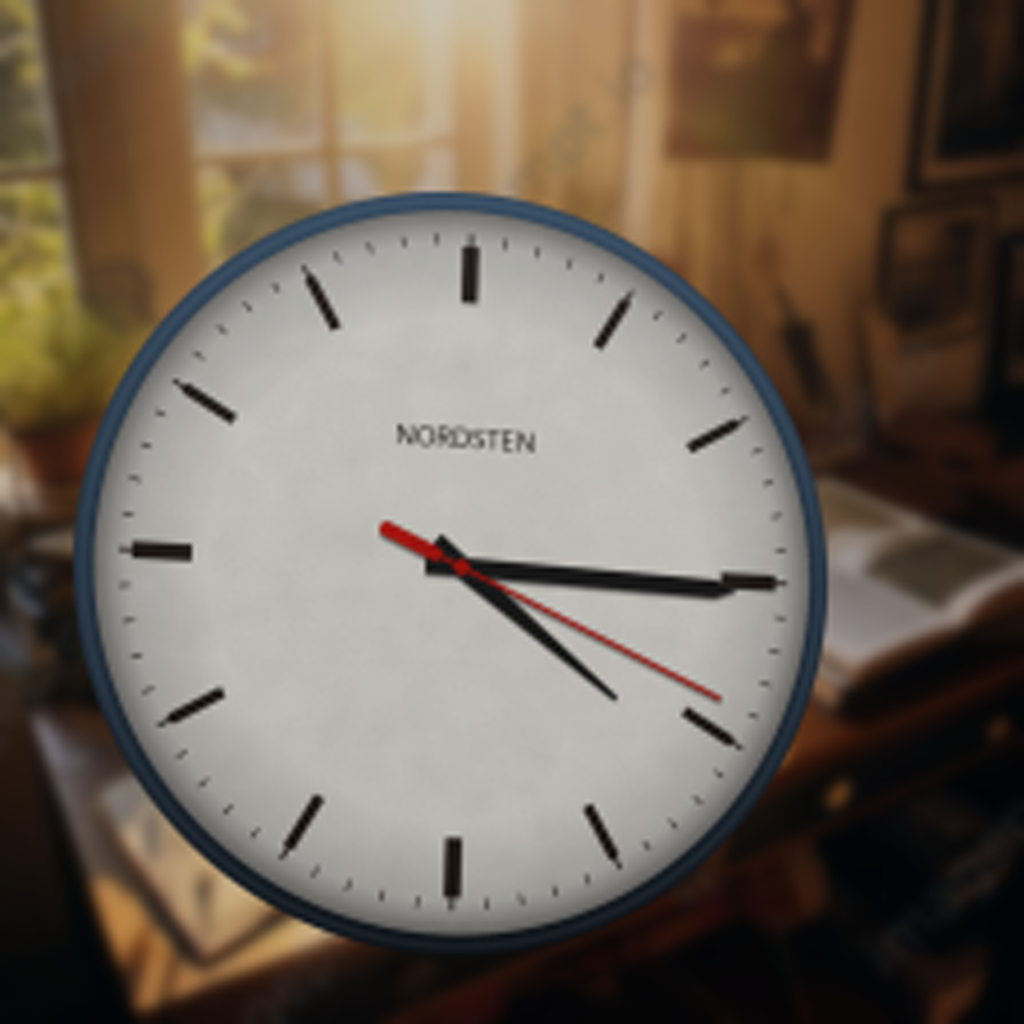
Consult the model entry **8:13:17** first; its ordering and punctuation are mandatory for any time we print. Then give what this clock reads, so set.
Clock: **4:15:19**
